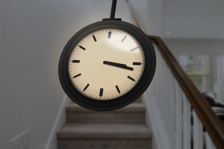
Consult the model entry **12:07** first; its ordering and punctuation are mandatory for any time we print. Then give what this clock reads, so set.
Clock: **3:17**
